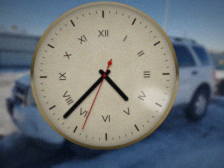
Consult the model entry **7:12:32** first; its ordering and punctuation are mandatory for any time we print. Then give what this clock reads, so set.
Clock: **4:37:34**
